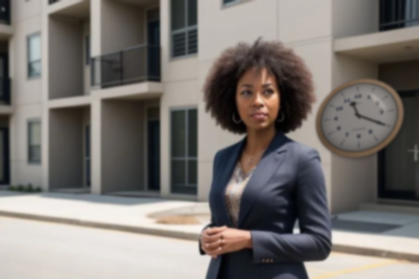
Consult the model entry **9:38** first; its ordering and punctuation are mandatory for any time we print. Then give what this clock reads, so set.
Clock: **11:20**
